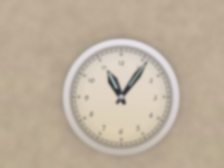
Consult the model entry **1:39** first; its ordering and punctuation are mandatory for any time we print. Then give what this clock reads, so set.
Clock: **11:06**
